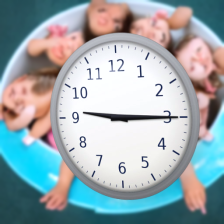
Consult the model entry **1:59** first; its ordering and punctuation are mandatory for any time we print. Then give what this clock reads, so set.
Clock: **9:15**
